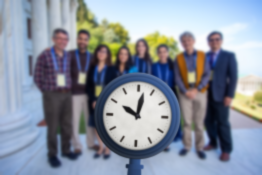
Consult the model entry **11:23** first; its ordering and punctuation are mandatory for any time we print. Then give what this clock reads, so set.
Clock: **10:02**
